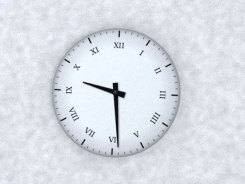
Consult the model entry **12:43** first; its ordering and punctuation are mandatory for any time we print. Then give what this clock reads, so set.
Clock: **9:29**
